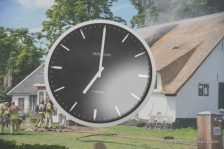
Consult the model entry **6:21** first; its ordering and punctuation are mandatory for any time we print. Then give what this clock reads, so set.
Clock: **7:00**
